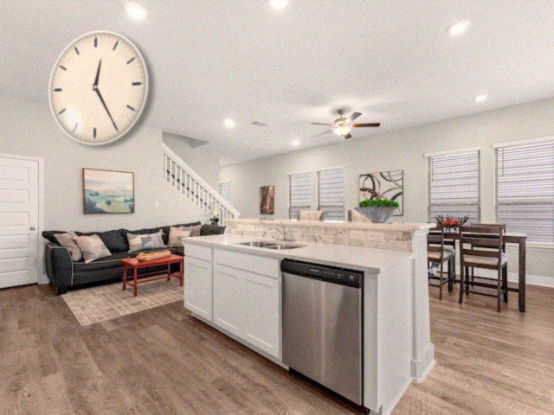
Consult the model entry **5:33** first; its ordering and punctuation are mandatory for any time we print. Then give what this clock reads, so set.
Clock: **12:25**
